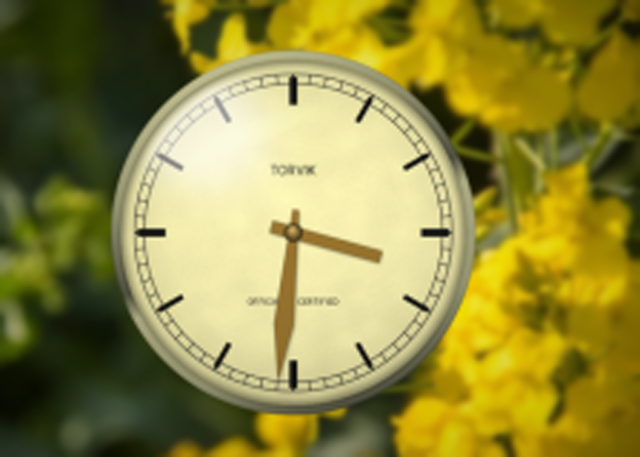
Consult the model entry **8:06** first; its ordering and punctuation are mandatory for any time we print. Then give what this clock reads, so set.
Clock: **3:31**
